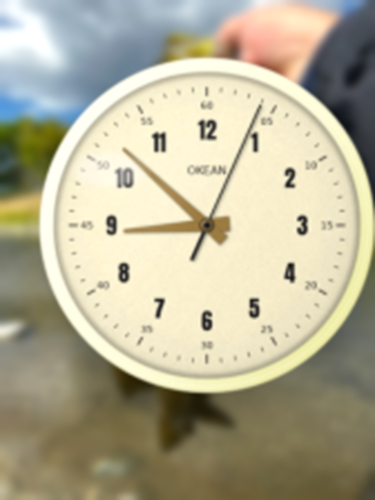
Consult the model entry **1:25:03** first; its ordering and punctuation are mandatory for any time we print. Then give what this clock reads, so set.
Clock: **8:52:04**
